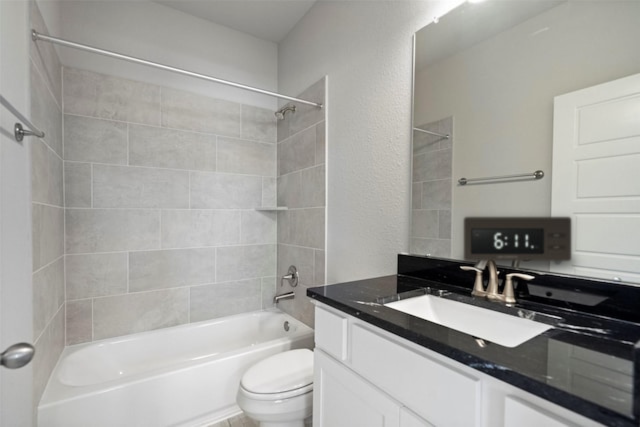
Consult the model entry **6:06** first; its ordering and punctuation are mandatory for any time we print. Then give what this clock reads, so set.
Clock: **6:11**
